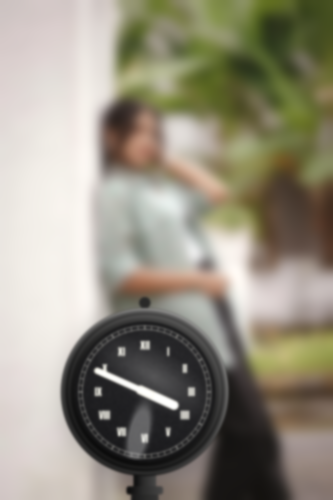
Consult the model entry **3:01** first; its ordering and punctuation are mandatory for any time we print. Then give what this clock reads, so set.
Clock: **3:49**
